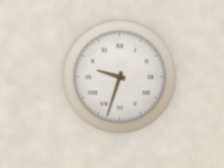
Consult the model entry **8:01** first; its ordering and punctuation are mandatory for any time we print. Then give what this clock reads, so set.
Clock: **9:33**
